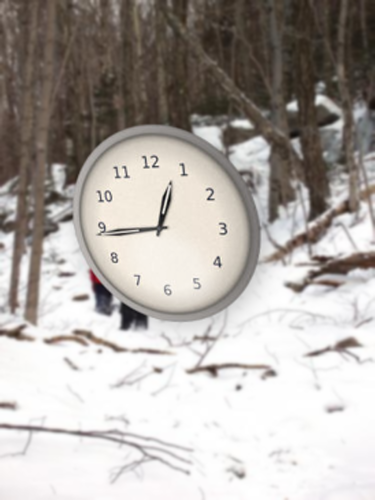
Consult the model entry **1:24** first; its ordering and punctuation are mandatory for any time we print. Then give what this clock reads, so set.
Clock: **12:44**
